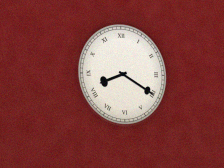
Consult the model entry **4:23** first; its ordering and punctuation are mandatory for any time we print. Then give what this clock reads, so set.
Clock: **8:20**
